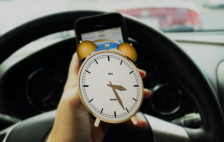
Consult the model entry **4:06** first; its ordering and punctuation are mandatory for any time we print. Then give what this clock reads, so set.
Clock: **3:26**
